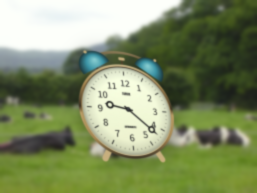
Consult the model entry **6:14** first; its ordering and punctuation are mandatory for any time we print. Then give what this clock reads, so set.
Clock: **9:22**
